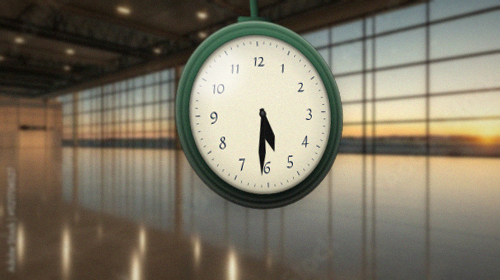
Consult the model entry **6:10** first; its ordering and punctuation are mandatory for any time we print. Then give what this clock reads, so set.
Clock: **5:31**
